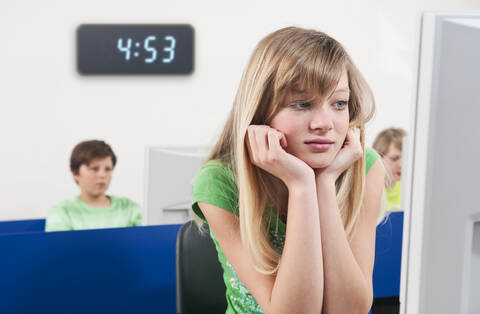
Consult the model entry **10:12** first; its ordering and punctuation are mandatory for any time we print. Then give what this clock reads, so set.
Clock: **4:53**
